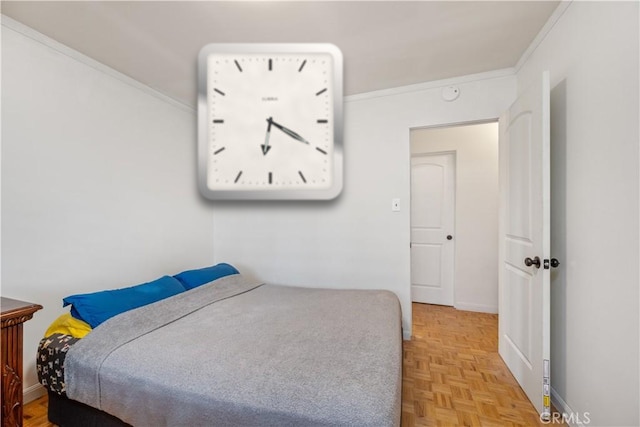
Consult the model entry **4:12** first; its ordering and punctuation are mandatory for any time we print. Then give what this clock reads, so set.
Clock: **6:20**
